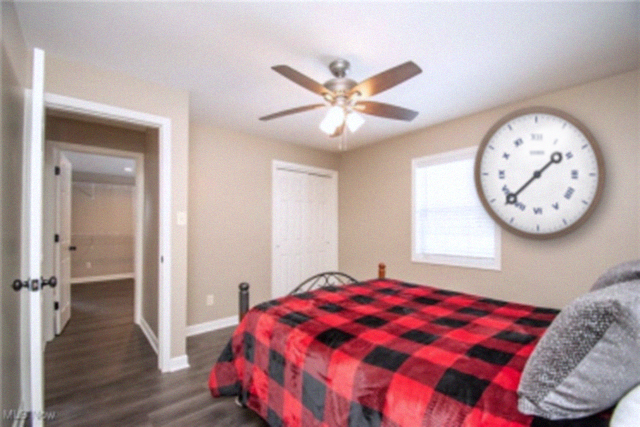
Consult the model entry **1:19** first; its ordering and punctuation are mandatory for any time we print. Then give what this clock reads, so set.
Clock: **1:38**
